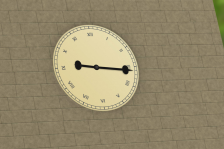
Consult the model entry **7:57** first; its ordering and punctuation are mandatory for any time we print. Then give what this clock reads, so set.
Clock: **9:16**
